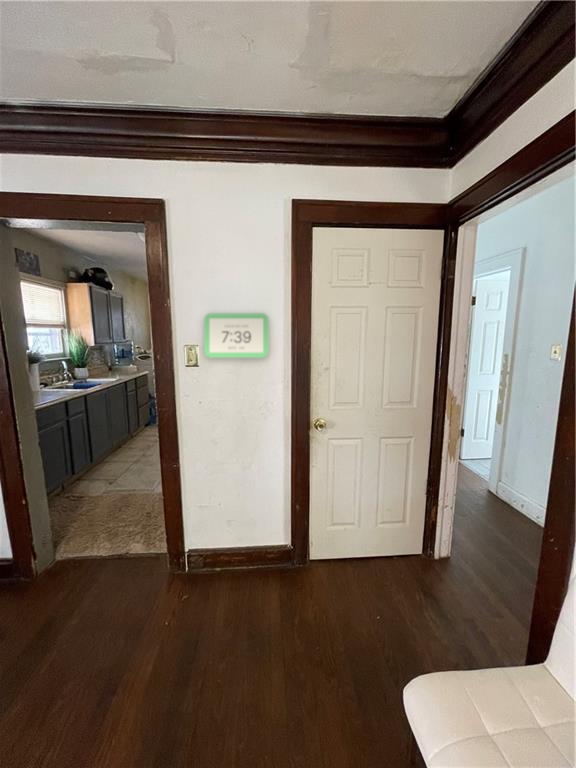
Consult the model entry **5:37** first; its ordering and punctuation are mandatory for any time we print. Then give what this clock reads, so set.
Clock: **7:39**
